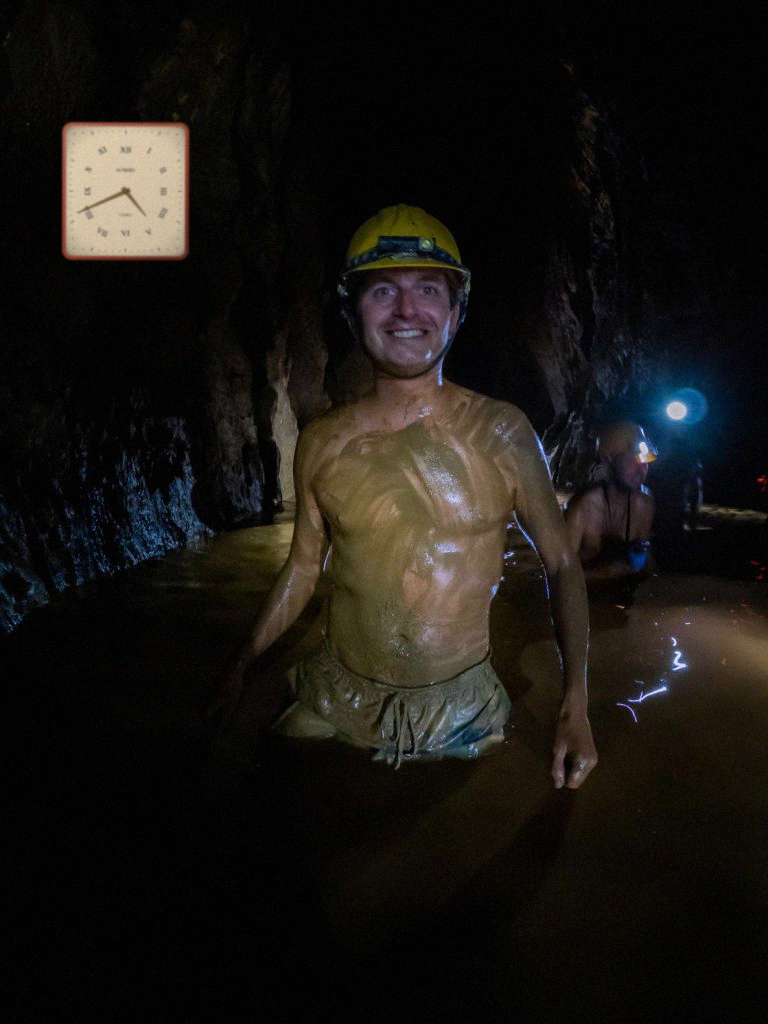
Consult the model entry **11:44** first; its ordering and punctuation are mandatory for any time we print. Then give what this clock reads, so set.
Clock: **4:41**
